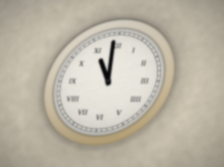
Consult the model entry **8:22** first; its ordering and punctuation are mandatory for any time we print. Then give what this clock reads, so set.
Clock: **10:59**
